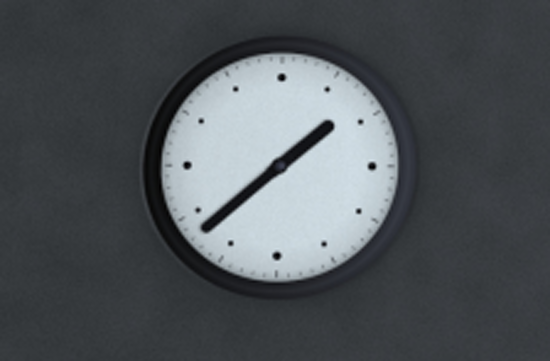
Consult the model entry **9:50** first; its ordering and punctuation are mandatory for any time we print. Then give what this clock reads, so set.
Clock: **1:38**
